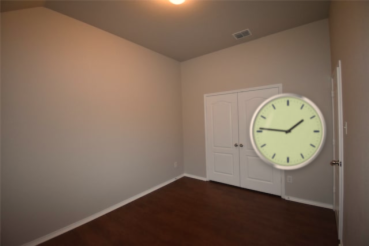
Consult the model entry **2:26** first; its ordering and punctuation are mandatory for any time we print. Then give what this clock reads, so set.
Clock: **1:46**
